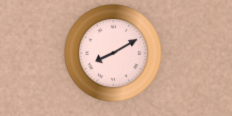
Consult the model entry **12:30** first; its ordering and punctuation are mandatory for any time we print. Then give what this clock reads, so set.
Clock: **8:10**
